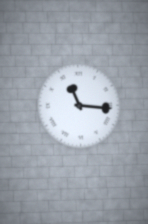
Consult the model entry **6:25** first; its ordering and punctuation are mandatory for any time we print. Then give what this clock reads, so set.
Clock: **11:16**
